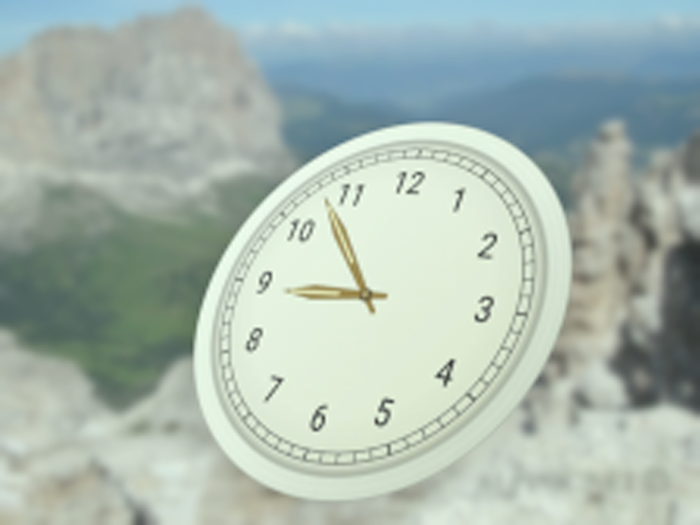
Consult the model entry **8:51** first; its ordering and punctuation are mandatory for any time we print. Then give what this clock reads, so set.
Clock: **8:53**
